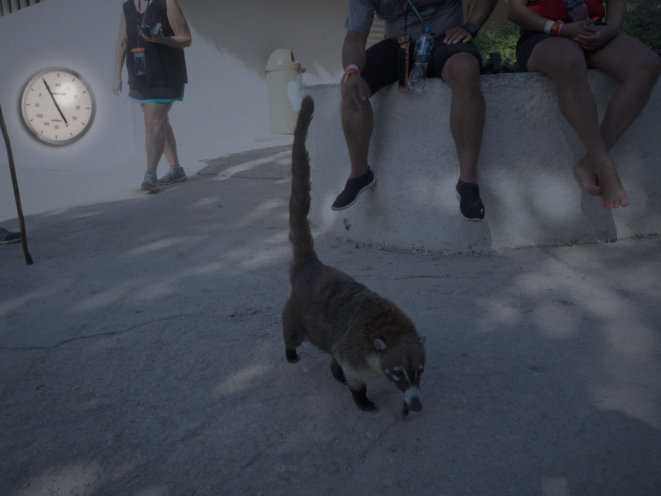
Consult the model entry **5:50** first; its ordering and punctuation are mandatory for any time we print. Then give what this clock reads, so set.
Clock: **4:55**
